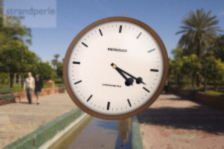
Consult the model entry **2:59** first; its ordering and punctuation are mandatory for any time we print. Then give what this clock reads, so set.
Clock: **4:19**
